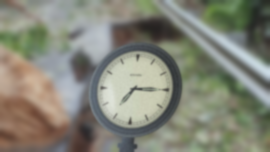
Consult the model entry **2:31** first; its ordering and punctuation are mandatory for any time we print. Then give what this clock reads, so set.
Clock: **7:15**
